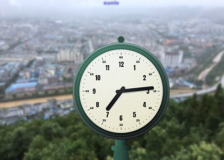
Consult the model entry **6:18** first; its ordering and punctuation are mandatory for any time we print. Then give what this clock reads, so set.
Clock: **7:14**
